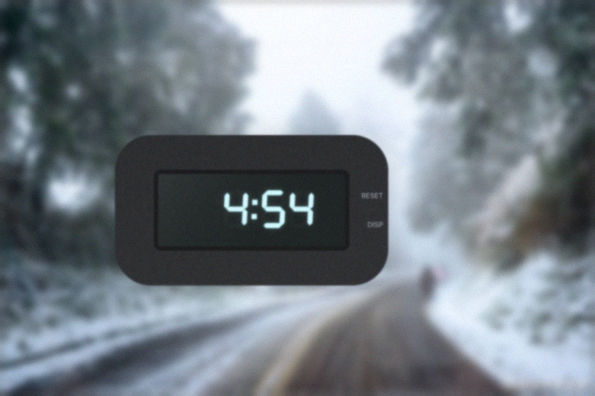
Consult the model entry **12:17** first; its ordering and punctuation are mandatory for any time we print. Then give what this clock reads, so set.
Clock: **4:54**
